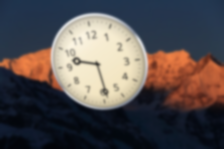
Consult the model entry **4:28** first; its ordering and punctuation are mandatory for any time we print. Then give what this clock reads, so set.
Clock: **9:29**
